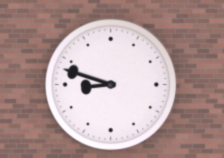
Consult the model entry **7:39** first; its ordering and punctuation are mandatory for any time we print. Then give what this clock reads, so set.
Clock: **8:48**
